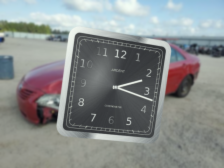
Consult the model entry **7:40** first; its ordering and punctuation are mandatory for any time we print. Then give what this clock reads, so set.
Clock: **2:17**
